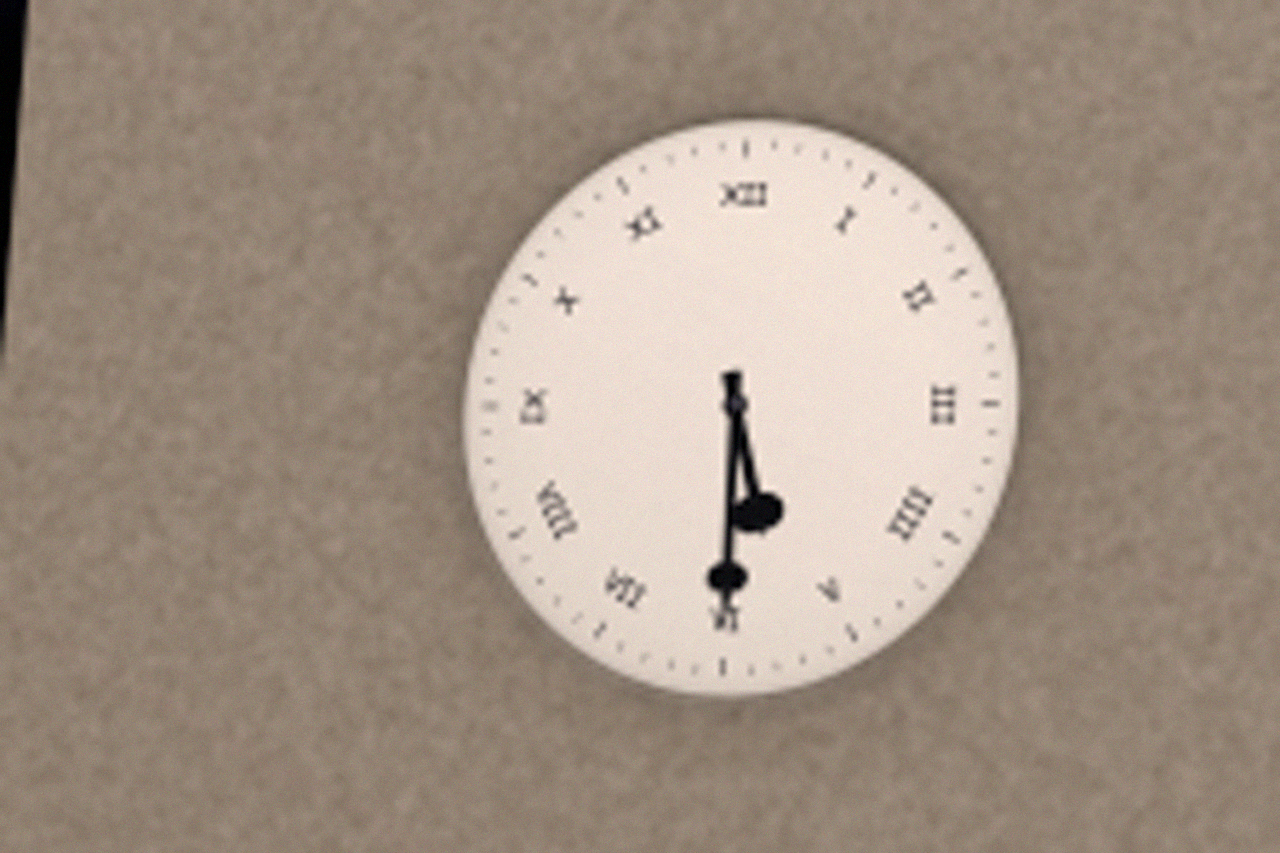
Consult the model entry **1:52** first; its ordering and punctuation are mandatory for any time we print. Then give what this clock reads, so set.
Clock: **5:30**
